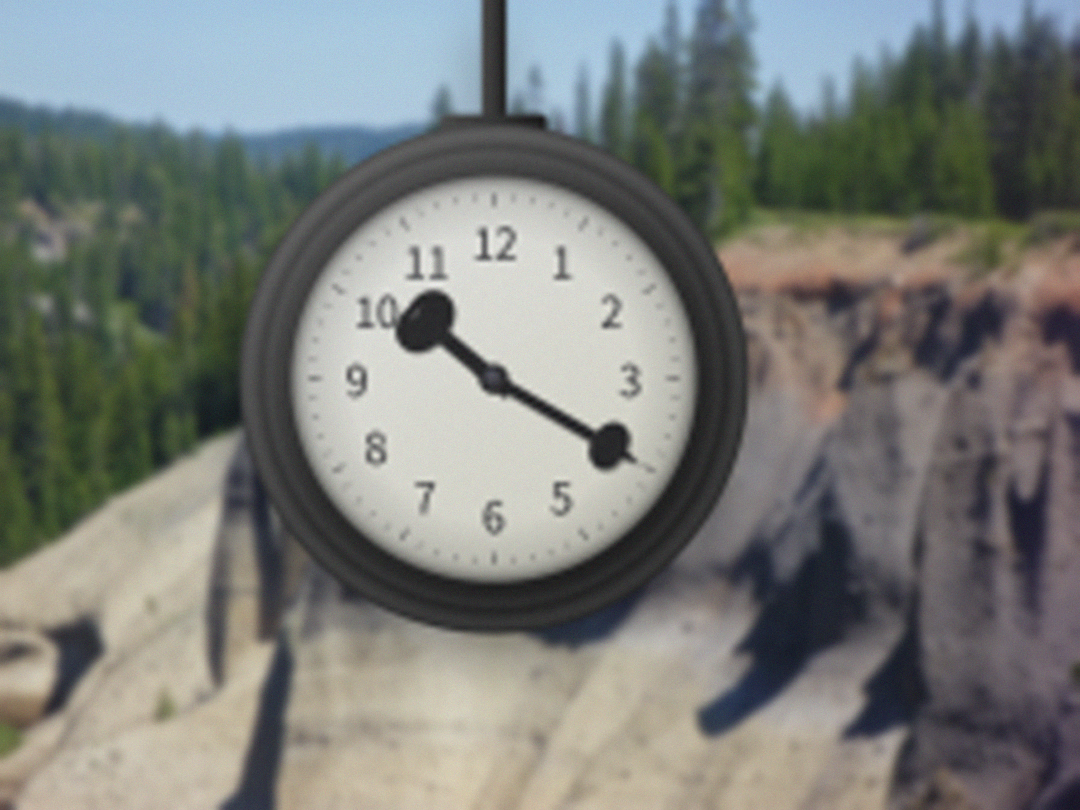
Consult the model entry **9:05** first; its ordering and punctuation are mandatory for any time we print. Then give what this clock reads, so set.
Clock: **10:20**
